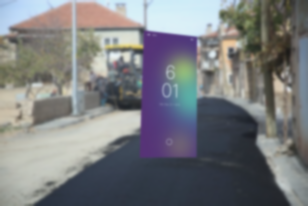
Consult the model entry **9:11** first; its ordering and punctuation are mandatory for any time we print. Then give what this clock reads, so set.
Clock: **6:01**
